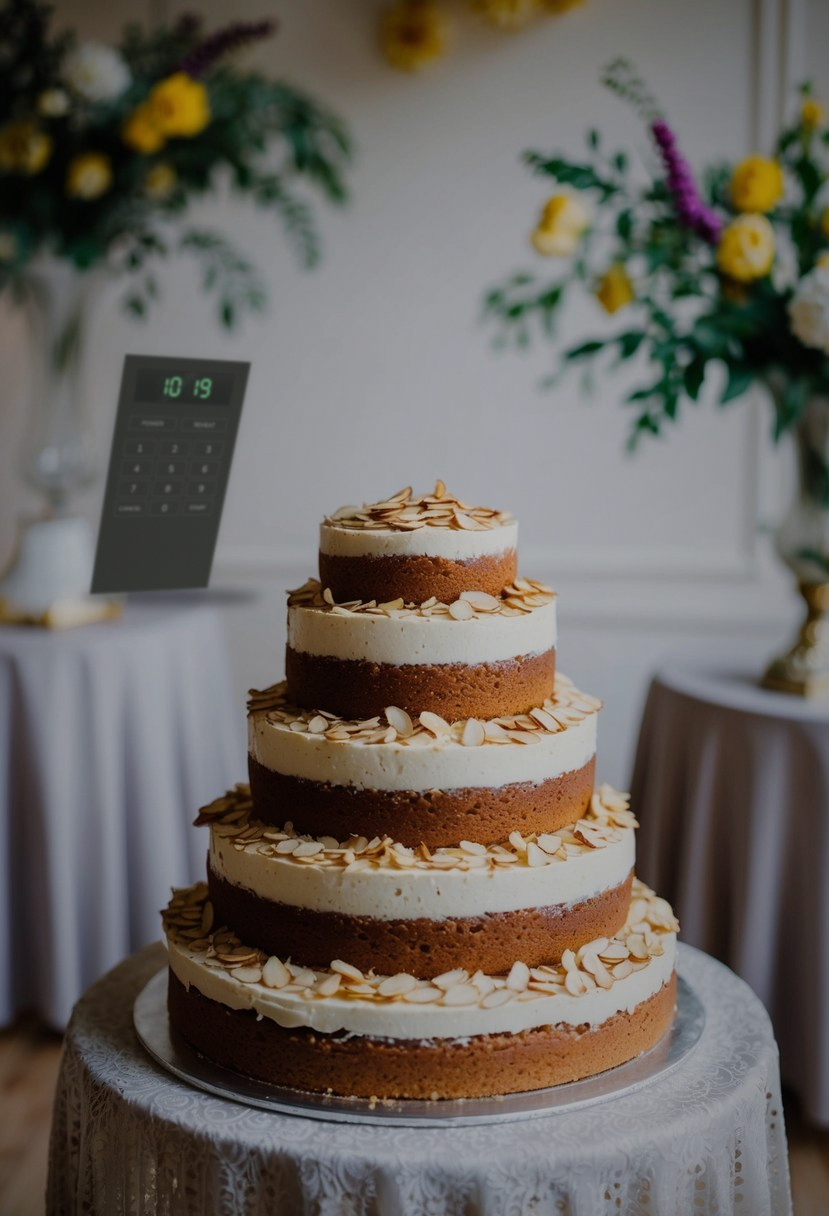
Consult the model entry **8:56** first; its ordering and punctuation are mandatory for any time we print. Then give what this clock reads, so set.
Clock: **10:19**
